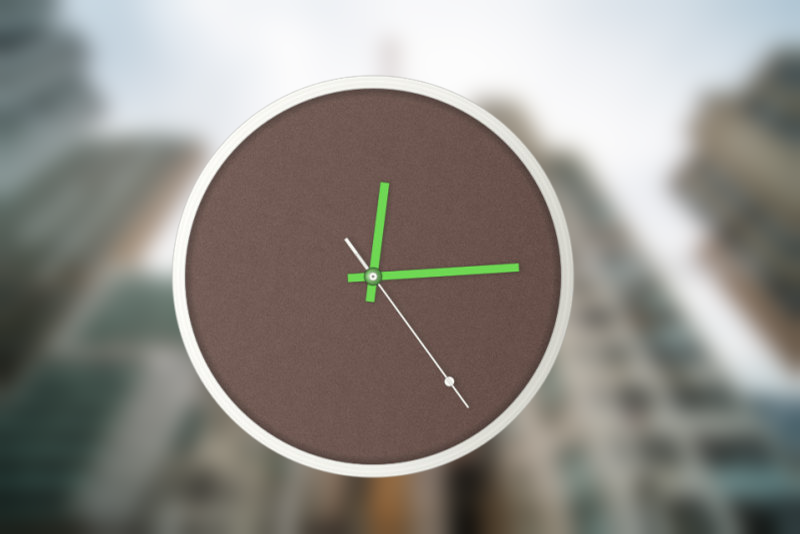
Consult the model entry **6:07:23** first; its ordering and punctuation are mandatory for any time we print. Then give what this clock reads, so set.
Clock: **12:14:24**
